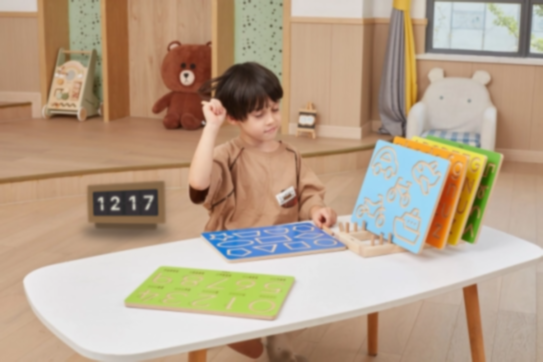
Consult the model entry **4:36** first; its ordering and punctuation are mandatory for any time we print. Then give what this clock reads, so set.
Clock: **12:17**
